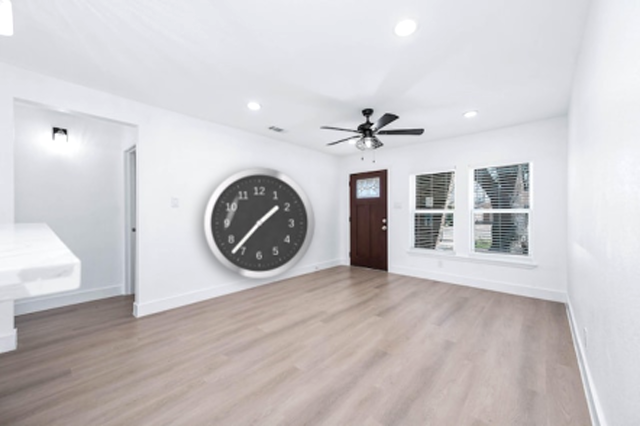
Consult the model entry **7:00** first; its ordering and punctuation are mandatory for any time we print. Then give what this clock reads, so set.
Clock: **1:37**
